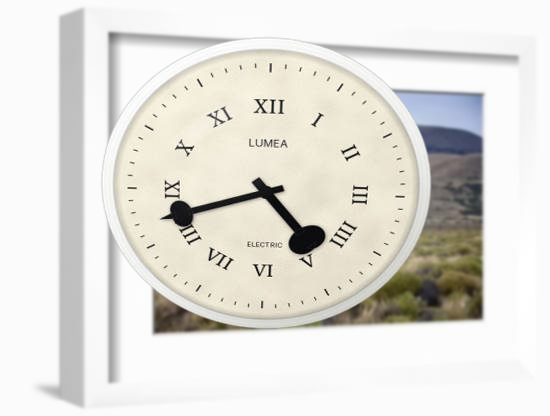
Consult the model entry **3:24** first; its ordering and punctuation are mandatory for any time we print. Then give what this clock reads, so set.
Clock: **4:42**
